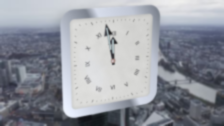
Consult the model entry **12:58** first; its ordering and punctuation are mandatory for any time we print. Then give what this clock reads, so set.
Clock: **11:58**
